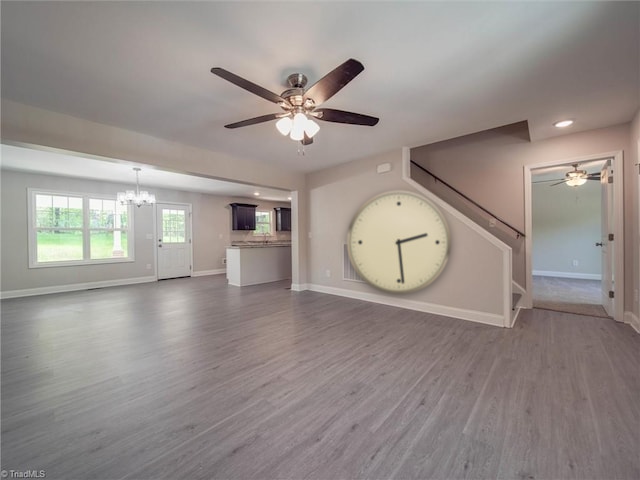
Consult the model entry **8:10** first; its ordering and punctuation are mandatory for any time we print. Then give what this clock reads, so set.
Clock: **2:29**
